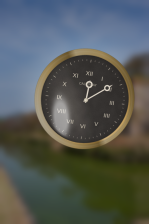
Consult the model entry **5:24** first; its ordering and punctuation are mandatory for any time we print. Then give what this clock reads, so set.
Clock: **12:09**
